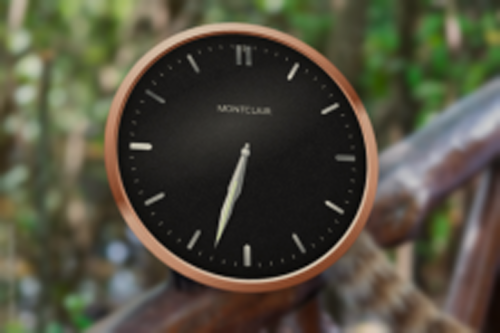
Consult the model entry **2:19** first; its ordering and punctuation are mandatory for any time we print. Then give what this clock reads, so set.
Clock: **6:33**
